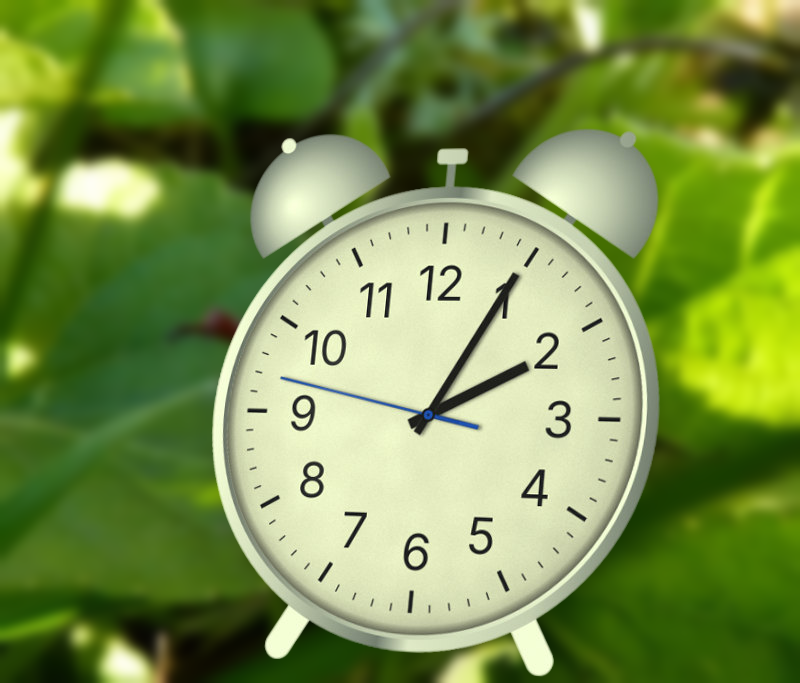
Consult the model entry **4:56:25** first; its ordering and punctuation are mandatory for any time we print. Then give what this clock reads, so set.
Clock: **2:04:47**
